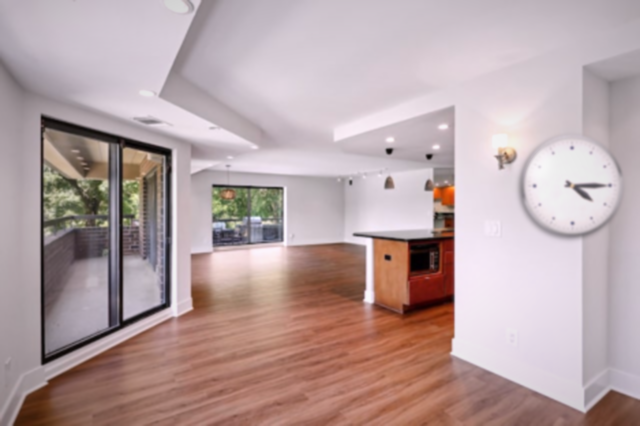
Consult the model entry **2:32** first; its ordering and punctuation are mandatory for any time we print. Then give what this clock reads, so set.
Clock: **4:15**
